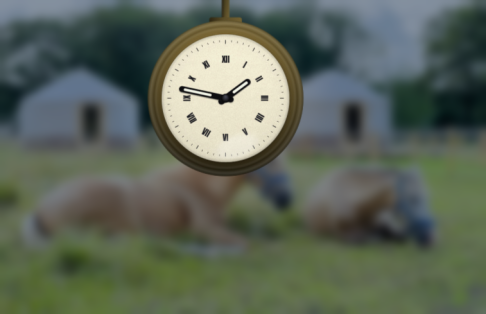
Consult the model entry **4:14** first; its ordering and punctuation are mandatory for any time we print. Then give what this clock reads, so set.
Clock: **1:47**
